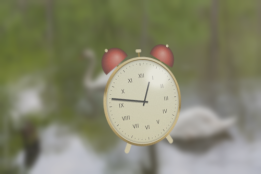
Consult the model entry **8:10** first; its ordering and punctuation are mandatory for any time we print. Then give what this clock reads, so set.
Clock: **12:47**
